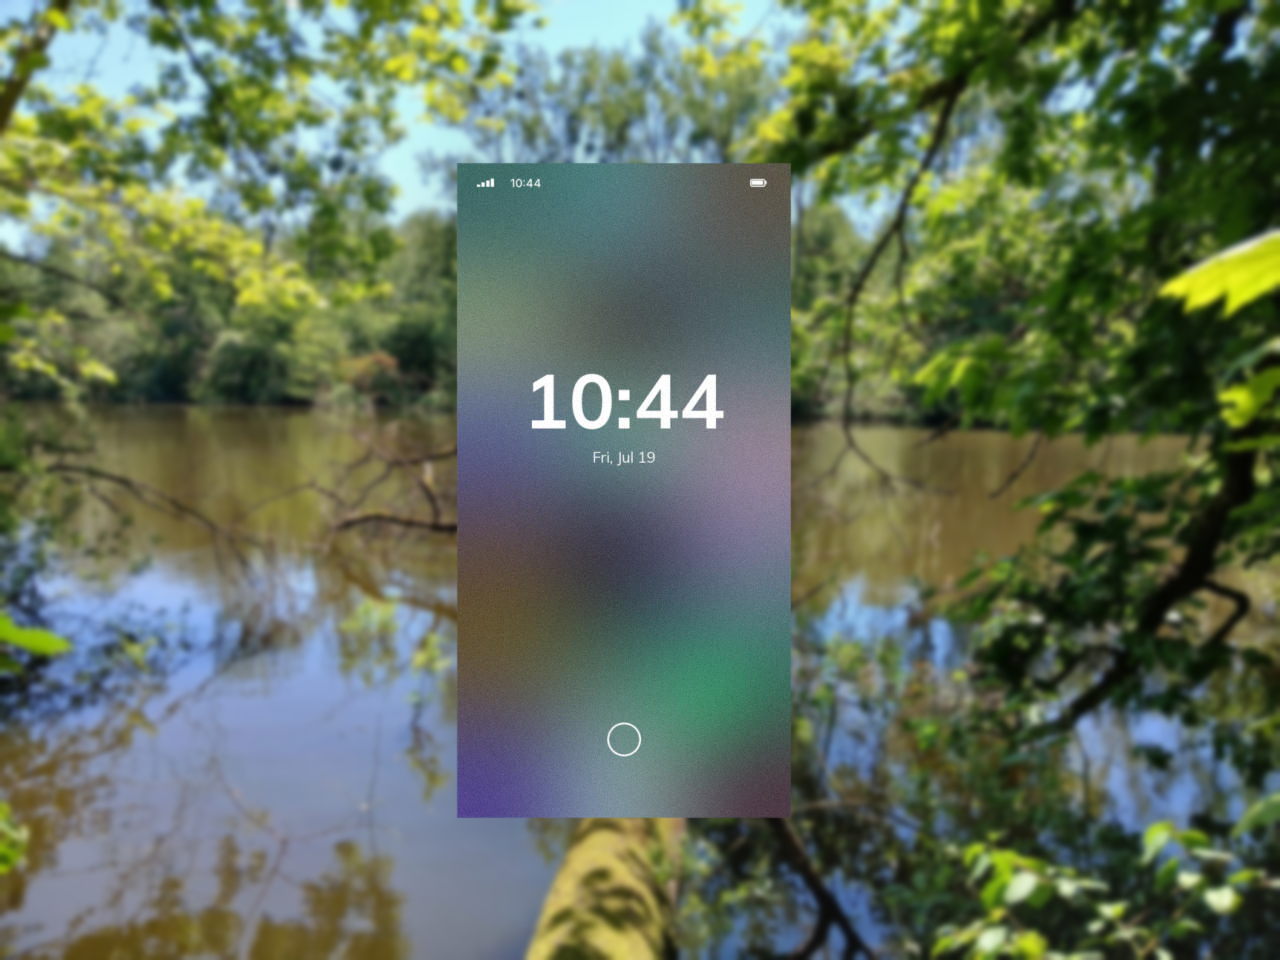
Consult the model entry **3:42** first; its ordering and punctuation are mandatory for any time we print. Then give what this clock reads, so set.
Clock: **10:44**
